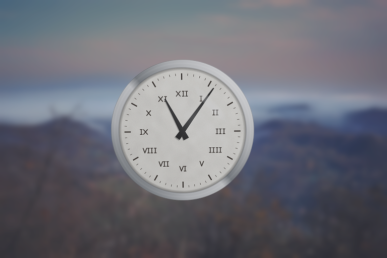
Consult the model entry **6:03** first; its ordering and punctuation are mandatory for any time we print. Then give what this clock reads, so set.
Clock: **11:06**
